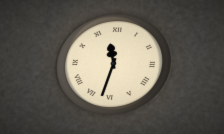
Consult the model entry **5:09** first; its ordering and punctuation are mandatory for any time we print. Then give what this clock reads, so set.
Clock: **11:32**
